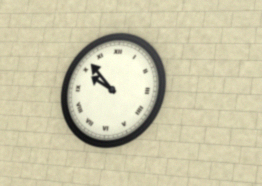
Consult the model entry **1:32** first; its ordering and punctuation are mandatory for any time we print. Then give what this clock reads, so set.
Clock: **9:52**
